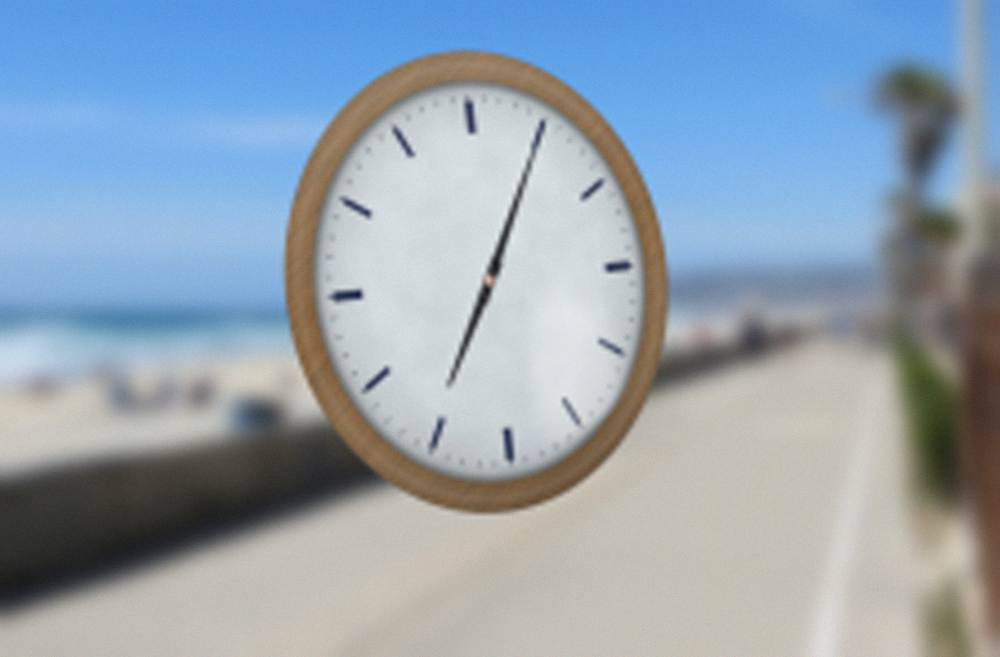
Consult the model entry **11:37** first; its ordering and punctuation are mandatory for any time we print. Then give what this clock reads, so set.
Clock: **7:05**
